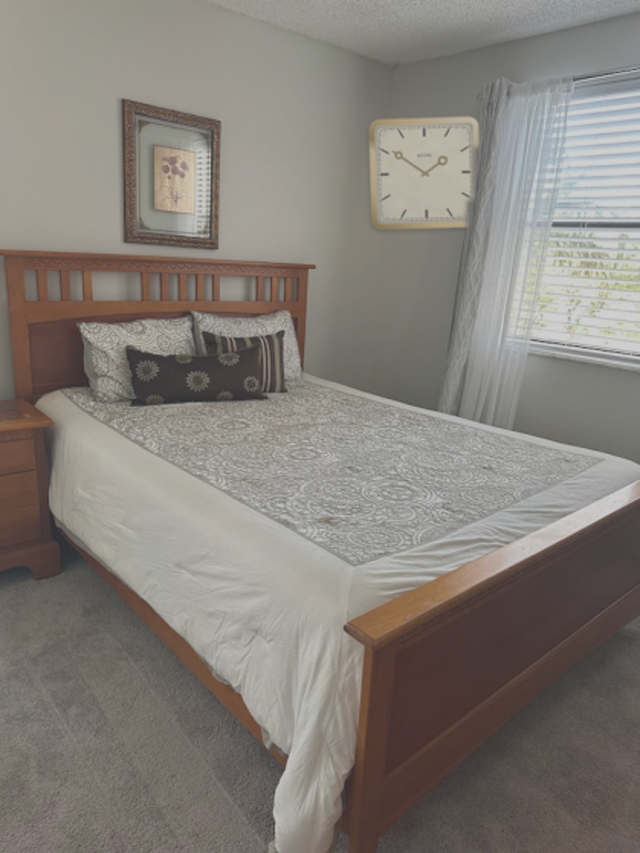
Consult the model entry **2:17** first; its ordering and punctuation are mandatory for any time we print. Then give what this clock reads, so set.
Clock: **1:51**
